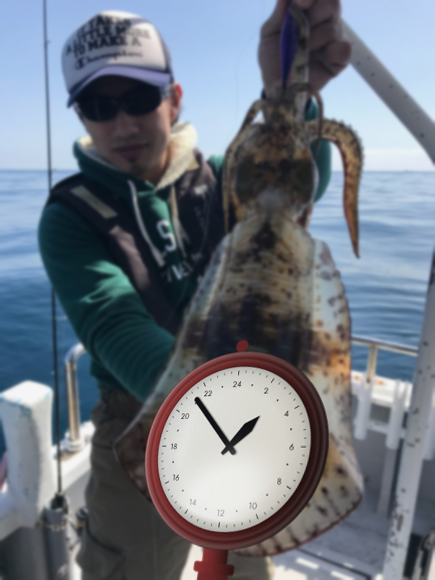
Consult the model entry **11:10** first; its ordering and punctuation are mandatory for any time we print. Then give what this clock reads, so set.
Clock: **2:53**
